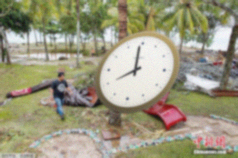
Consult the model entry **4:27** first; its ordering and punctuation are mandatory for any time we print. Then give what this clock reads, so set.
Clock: **7:59**
